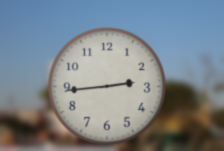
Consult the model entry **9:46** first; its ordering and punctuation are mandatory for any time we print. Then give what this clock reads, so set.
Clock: **2:44**
